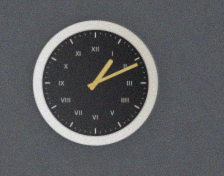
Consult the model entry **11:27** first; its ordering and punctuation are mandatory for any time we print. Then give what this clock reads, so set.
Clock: **1:11**
